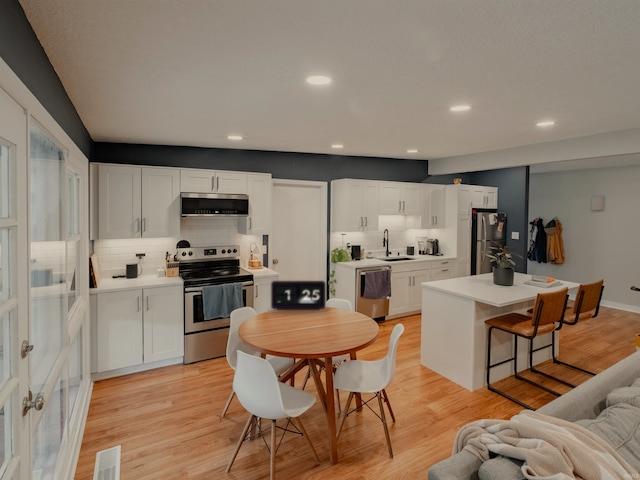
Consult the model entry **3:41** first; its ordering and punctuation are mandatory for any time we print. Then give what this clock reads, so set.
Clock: **1:25**
